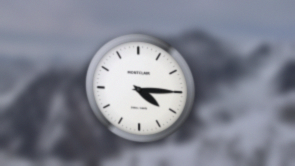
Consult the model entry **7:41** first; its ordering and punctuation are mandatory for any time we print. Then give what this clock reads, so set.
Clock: **4:15**
